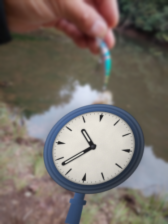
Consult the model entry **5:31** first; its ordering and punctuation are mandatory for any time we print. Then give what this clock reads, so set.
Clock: **10:38**
